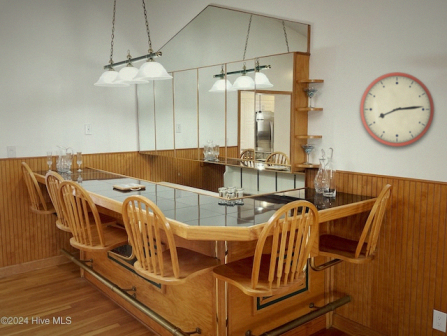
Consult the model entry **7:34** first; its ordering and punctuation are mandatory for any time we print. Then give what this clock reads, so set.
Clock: **8:14**
